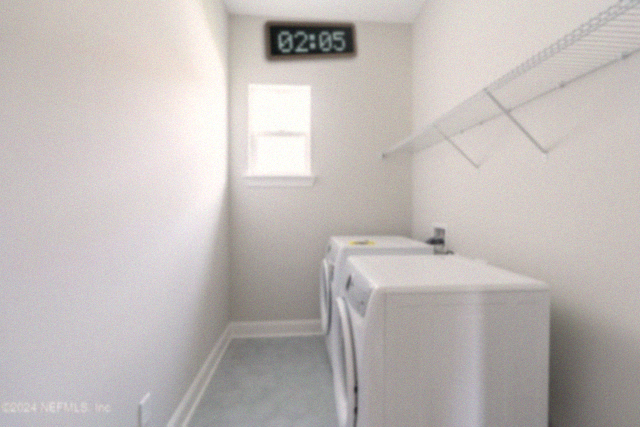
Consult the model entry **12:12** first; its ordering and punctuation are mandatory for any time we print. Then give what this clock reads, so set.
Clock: **2:05**
